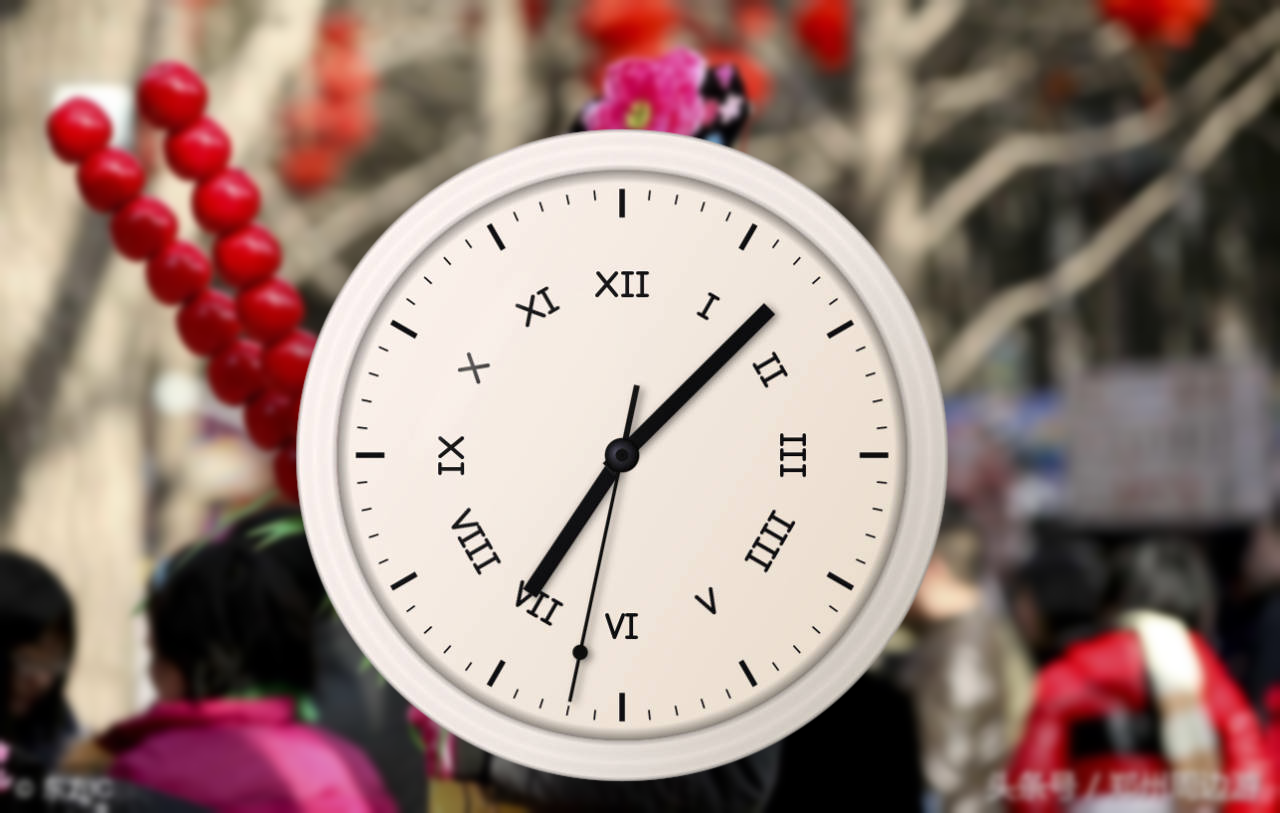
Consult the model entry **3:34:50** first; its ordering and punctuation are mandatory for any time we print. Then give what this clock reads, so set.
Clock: **7:07:32**
